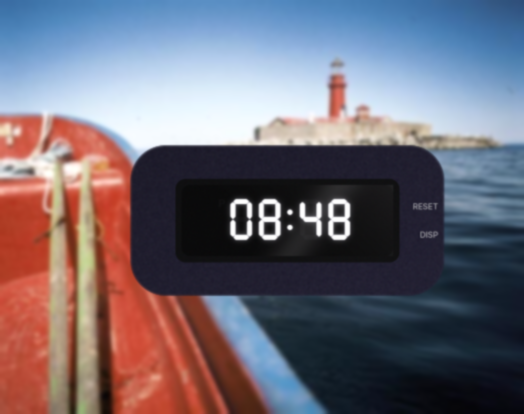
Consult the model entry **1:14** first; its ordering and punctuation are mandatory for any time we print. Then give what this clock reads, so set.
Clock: **8:48**
